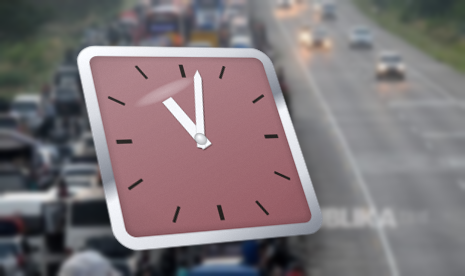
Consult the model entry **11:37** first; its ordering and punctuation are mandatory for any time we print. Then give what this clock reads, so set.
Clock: **11:02**
